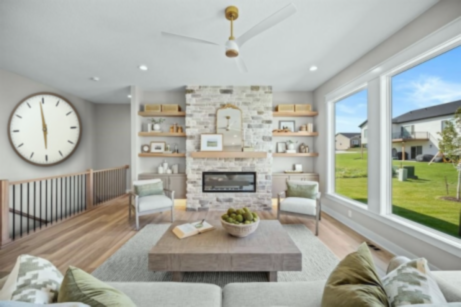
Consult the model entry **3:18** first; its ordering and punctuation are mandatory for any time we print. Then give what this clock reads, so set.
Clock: **5:59**
